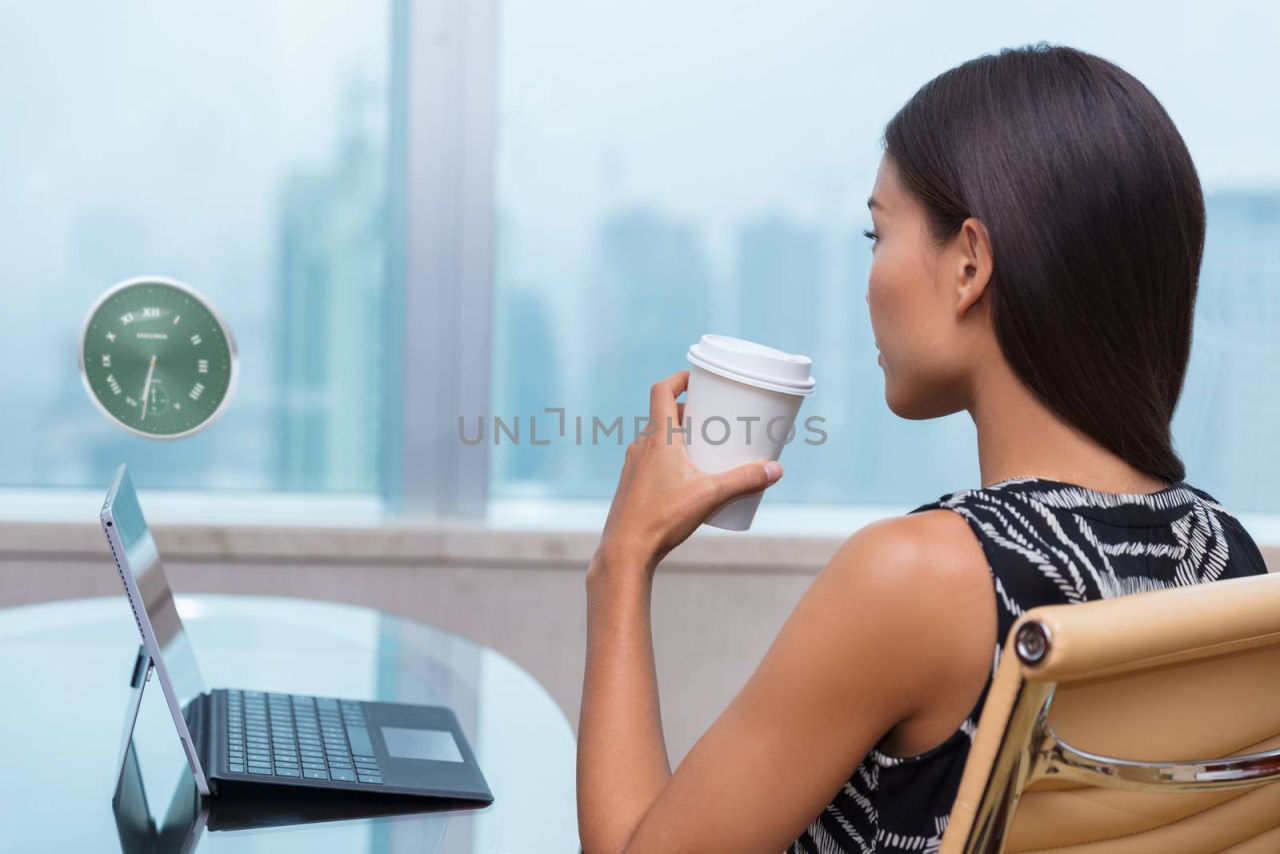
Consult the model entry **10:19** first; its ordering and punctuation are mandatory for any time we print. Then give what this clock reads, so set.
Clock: **6:32**
